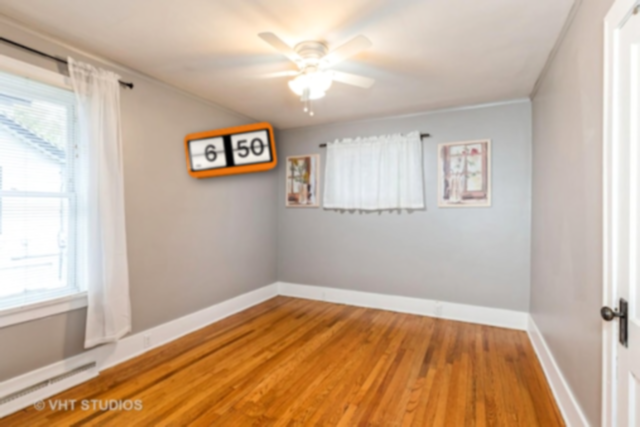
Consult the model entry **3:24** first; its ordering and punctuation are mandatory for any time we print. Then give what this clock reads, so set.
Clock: **6:50**
